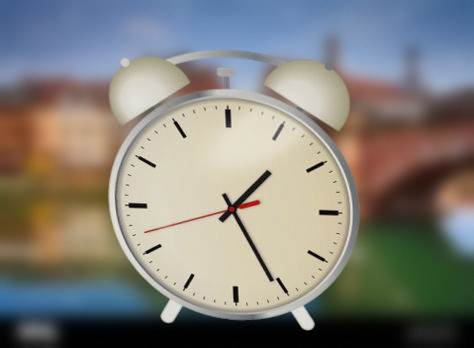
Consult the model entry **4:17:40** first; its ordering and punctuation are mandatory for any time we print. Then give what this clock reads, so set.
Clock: **1:25:42**
